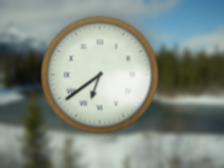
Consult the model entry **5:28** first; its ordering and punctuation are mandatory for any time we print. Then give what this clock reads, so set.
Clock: **6:39**
